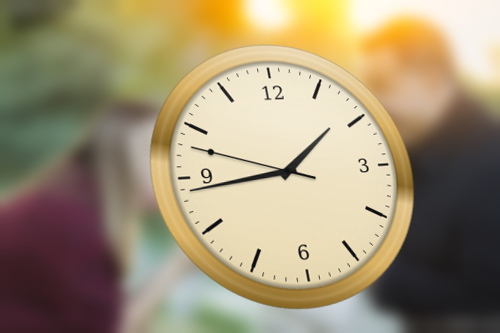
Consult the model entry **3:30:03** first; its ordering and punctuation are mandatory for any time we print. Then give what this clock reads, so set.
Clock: **1:43:48**
